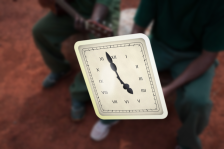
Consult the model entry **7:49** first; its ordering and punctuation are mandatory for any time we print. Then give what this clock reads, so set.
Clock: **4:58**
